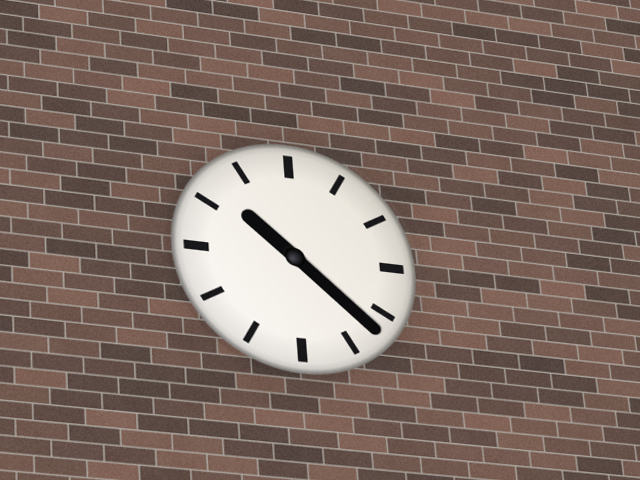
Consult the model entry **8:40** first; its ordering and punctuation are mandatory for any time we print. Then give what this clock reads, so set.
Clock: **10:22**
